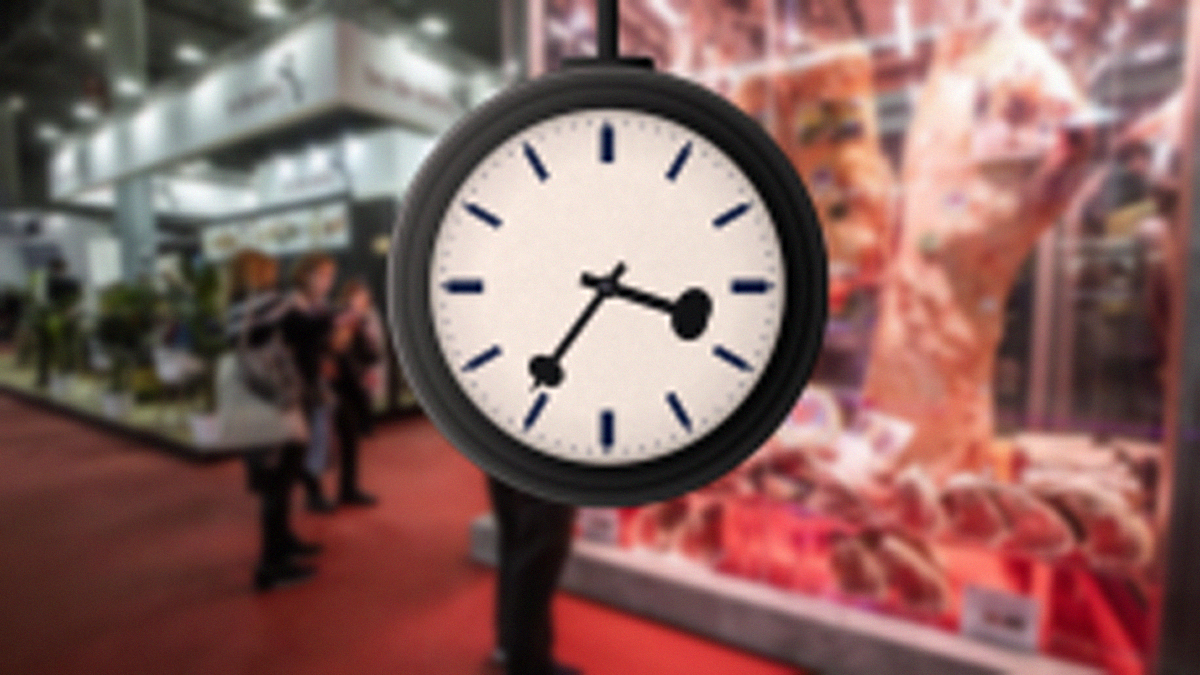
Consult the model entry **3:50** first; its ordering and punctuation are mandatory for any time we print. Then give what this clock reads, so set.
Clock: **3:36**
